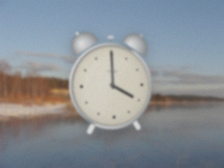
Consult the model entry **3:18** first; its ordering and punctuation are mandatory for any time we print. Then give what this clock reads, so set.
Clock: **4:00**
